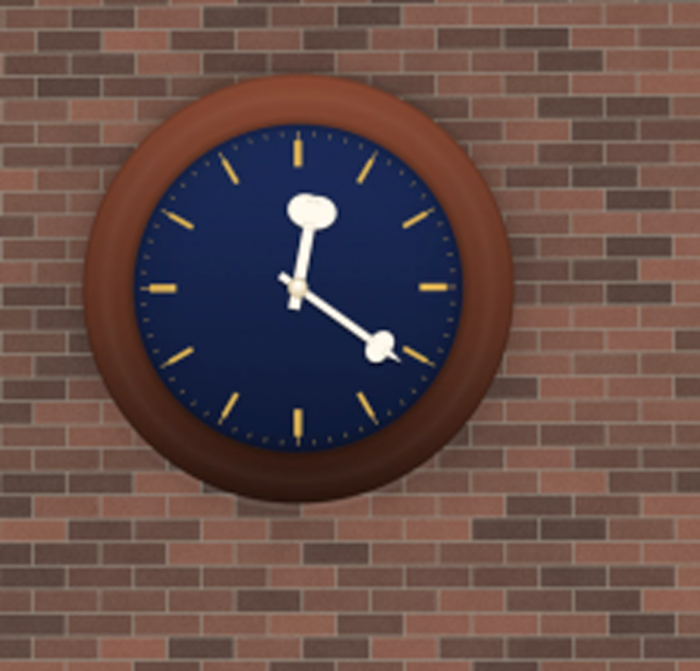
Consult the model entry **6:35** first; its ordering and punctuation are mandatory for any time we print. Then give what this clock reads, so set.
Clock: **12:21**
